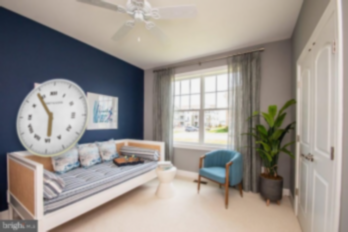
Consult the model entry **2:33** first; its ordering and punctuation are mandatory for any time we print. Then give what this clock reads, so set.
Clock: **5:54**
